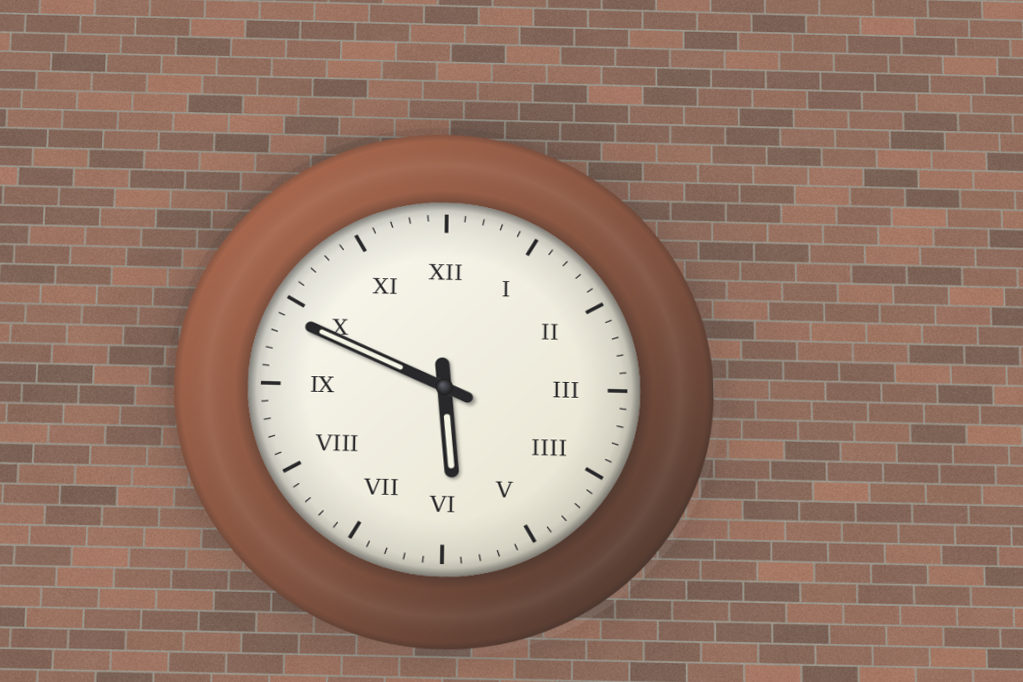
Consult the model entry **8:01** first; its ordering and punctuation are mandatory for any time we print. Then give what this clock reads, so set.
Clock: **5:49**
